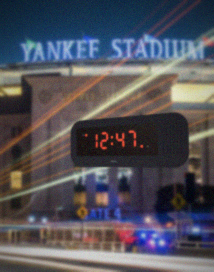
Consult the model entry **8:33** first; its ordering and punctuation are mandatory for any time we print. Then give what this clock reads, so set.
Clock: **12:47**
